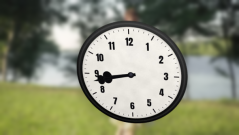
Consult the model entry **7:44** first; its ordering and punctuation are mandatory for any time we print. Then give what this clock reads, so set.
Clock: **8:43**
